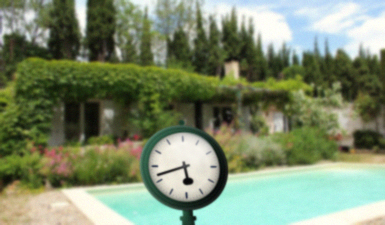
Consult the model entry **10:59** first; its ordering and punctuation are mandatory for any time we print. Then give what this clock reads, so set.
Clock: **5:42**
